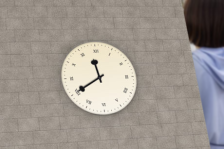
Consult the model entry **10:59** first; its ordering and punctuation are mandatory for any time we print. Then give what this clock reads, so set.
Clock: **11:40**
